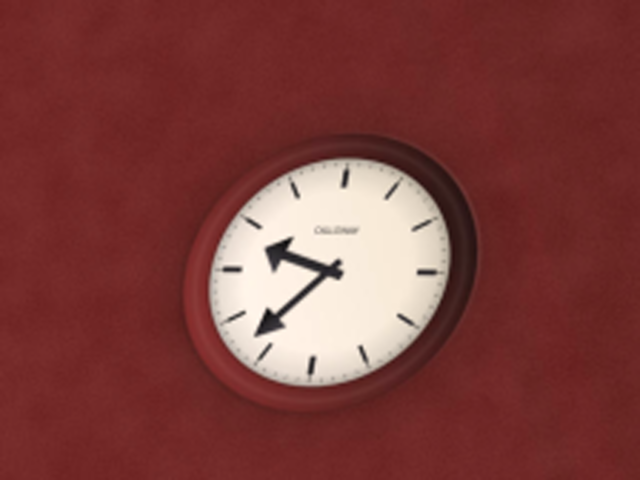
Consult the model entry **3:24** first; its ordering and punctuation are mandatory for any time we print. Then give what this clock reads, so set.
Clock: **9:37**
